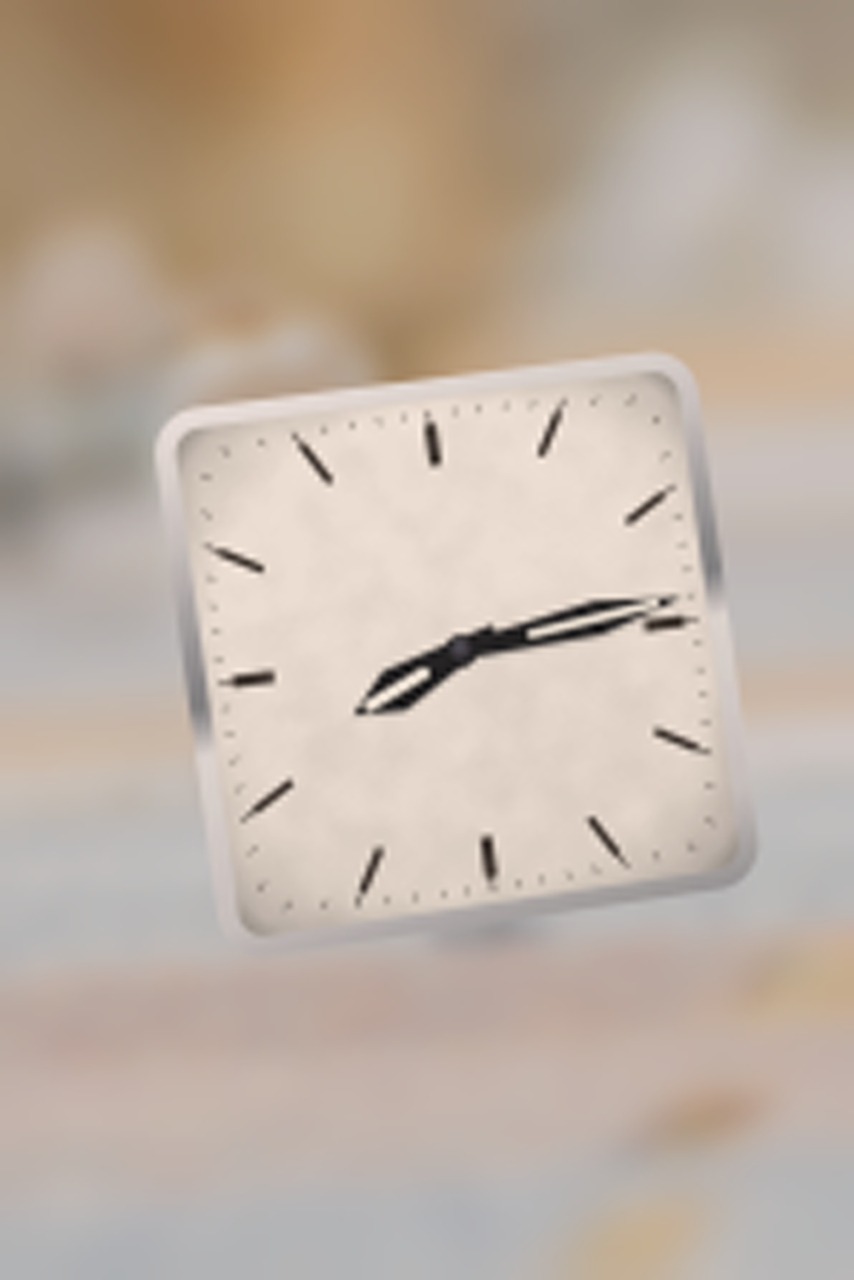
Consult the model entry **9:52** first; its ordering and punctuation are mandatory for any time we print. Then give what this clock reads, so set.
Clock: **8:14**
